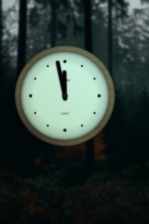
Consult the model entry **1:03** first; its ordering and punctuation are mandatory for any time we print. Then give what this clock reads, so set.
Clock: **11:58**
